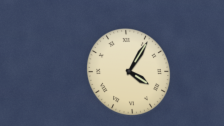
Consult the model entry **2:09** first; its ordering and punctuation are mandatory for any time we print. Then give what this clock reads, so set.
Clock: **4:06**
